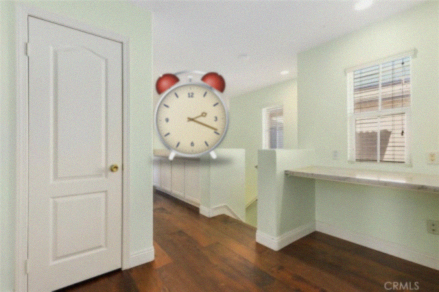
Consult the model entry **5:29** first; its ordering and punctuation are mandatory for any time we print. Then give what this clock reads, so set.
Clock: **2:19**
